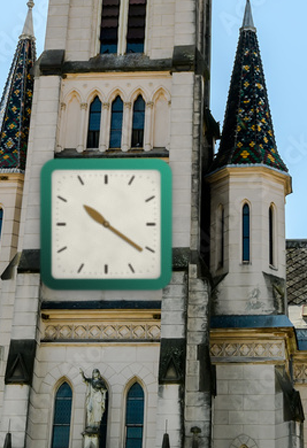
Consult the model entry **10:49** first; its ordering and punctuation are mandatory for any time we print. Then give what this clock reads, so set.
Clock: **10:21**
